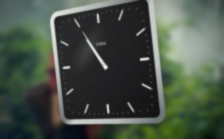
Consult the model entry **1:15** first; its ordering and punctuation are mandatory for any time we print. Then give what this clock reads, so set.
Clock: **10:55**
